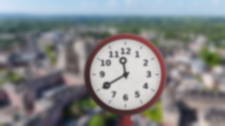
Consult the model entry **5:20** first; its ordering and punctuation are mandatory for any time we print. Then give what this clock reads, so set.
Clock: **11:40**
